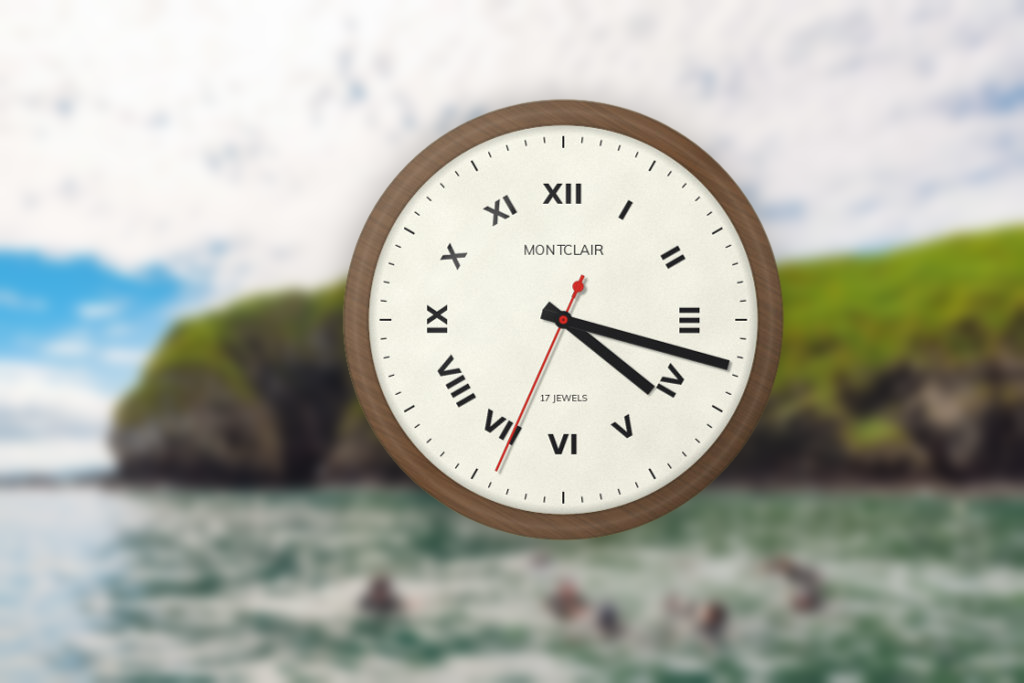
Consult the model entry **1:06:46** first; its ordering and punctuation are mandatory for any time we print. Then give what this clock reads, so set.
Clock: **4:17:34**
